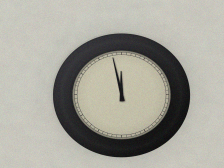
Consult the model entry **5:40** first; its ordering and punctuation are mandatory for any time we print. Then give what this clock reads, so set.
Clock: **11:58**
